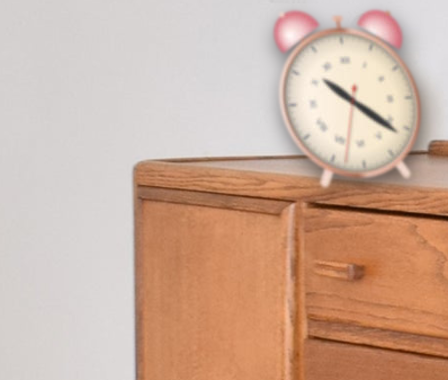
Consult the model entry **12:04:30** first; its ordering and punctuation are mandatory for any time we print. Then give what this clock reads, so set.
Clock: **10:21:33**
